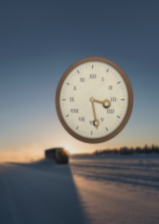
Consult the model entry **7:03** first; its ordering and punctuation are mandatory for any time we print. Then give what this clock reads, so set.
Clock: **3:28**
